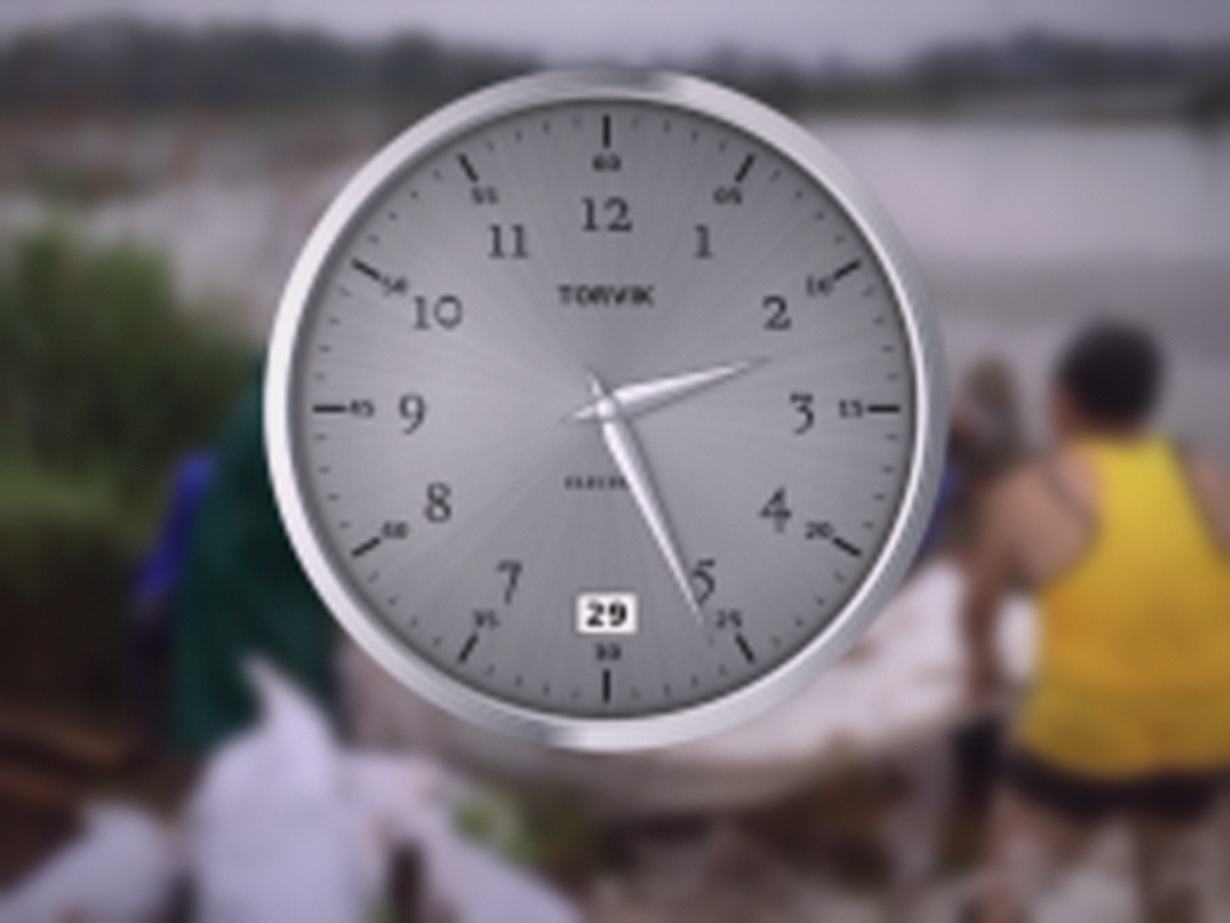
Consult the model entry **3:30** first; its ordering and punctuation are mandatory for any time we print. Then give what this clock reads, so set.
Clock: **2:26**
